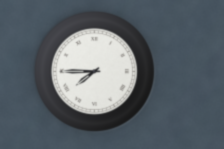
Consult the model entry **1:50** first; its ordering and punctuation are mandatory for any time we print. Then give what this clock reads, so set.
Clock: **7:45**
